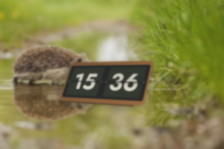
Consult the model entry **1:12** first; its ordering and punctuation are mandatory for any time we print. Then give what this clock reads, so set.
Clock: **15:36**
